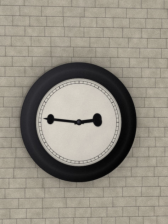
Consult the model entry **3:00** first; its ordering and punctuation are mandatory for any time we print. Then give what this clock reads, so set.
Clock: **2:46**
